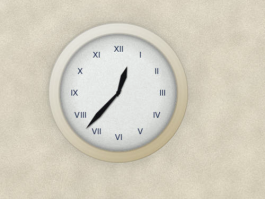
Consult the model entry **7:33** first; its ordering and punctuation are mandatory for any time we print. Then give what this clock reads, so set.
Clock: **12:37**
